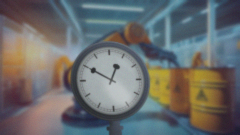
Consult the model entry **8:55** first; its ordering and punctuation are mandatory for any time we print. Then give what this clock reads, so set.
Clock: **12:50**
